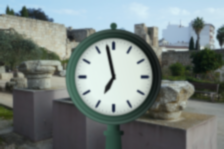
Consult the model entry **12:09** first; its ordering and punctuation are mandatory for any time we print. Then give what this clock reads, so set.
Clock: **6:58**
